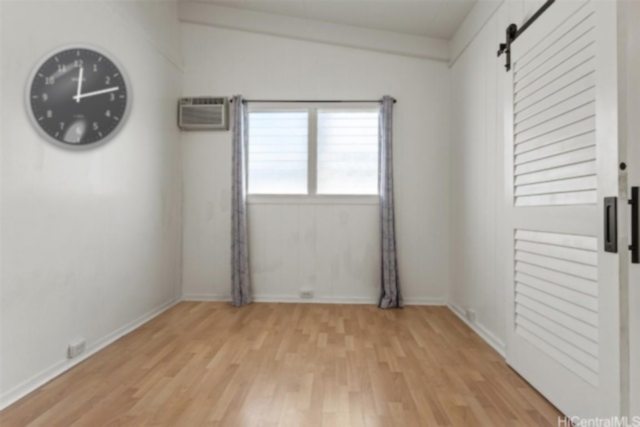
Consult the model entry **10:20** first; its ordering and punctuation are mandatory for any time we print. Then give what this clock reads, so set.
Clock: **12:13**
